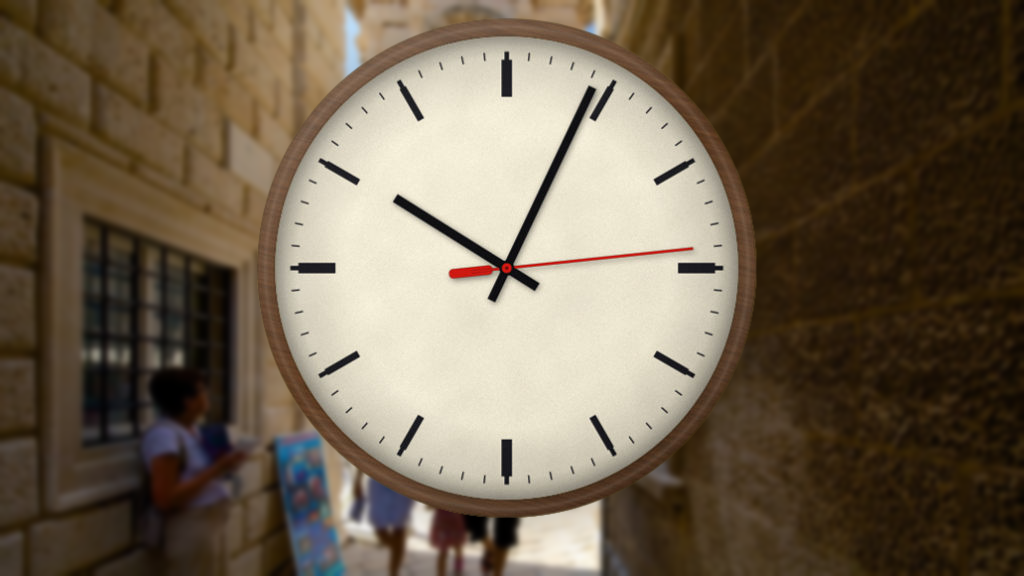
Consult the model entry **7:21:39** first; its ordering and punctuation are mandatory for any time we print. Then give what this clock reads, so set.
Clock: **10:04:14**
